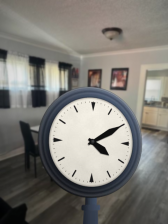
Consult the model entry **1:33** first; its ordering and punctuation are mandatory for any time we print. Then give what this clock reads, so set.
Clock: **4:10**
